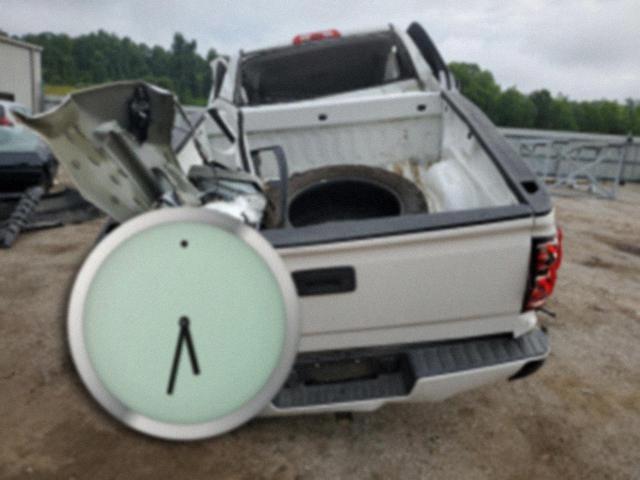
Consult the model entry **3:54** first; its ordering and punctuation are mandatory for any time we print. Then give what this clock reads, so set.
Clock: **5:32**
